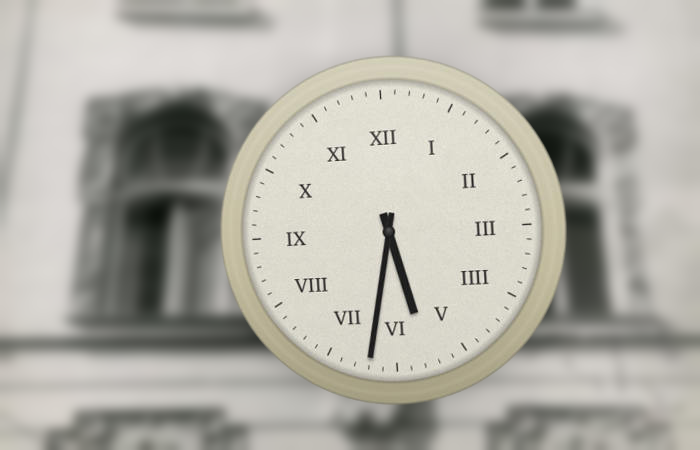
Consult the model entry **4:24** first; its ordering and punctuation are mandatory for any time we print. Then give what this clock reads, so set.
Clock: **5:32**
